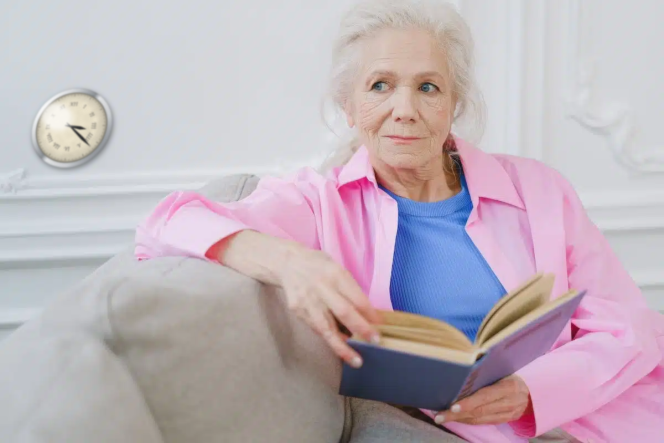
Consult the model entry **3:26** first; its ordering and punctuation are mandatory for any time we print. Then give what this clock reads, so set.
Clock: **3:22**
